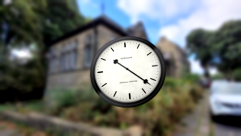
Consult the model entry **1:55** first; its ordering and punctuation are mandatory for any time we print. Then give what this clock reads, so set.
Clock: **10:22**
